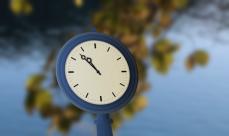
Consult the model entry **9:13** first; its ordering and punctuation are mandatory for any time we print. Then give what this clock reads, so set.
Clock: **10:53**
